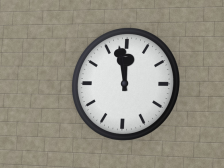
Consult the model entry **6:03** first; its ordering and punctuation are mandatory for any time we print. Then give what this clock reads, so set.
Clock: **11:58**
